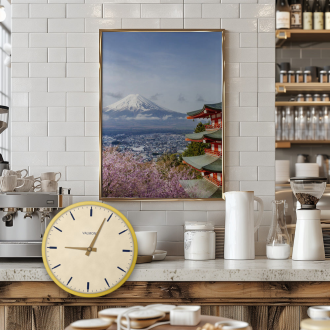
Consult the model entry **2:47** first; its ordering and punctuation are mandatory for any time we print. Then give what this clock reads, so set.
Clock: **9:04**
